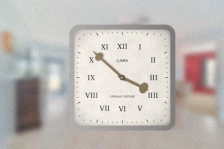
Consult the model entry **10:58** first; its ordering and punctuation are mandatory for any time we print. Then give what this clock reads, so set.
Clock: **3:52**
